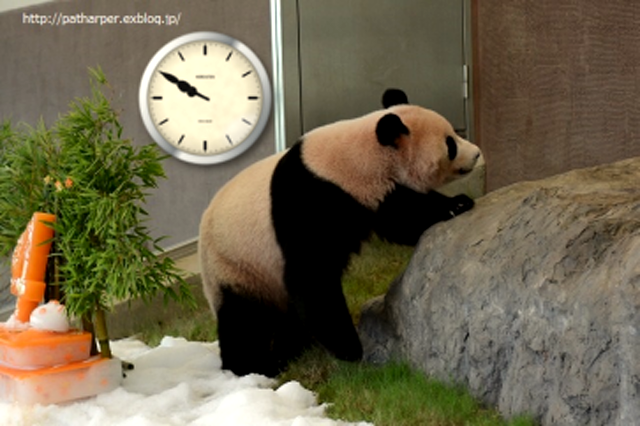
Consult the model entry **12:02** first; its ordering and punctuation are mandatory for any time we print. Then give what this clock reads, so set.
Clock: **9:50**
